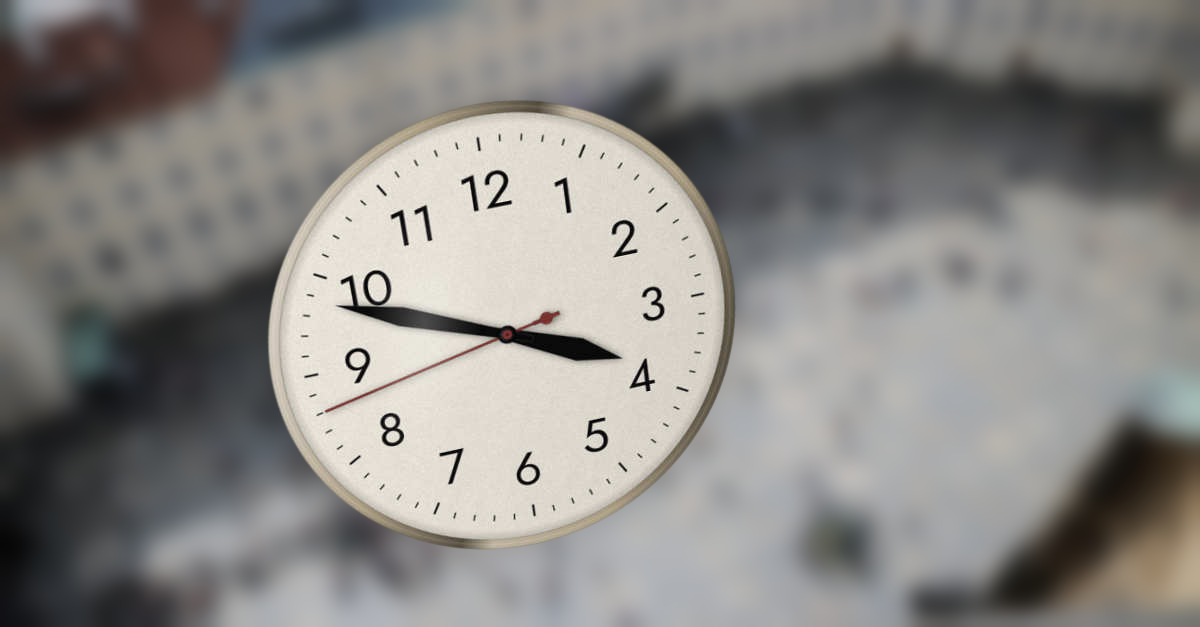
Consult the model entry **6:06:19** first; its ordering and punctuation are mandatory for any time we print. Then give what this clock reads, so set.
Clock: **3:48:43**
